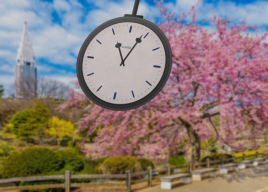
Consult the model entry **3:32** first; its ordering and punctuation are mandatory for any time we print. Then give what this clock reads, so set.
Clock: **11:04**
